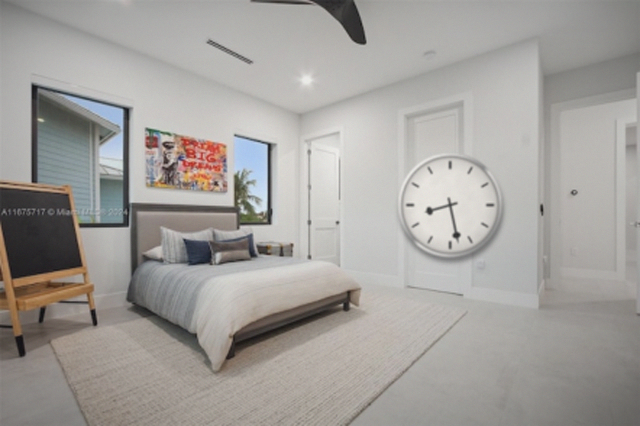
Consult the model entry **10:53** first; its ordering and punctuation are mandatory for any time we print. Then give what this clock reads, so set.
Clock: **8:28**
